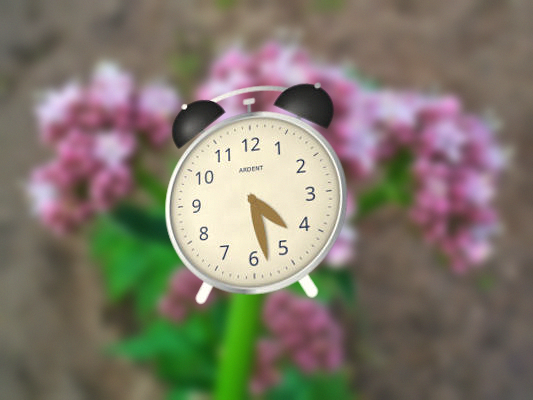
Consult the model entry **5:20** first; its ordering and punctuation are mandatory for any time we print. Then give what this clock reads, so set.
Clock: **4:28**
